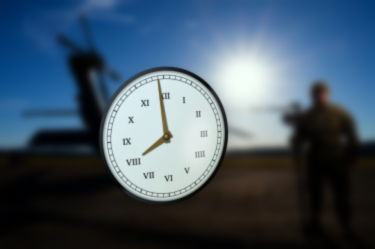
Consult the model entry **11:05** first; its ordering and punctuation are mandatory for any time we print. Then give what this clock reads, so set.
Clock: **7:59**
